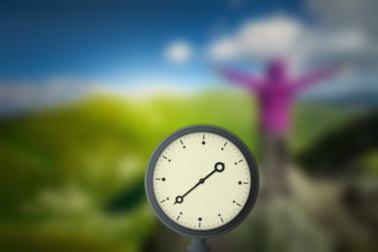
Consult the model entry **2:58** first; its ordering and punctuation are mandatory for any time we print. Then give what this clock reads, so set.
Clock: **1:38**
